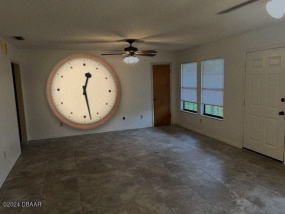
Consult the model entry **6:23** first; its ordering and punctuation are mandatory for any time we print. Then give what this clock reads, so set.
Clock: **12:28**
